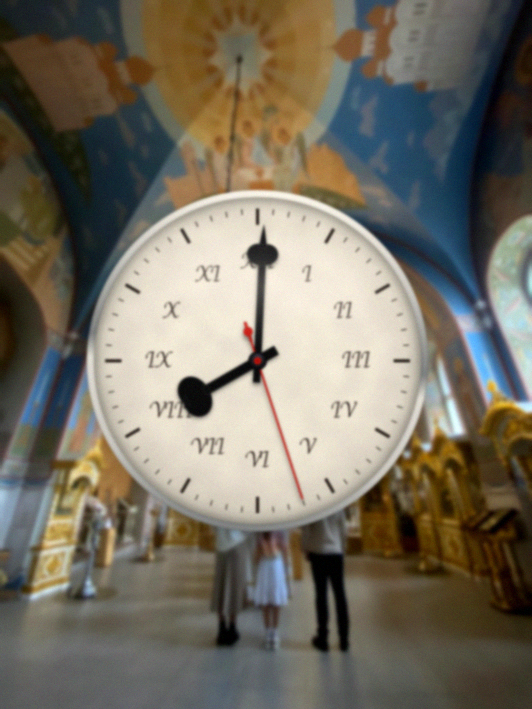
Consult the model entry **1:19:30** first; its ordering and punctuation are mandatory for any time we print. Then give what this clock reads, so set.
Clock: **8:00:27**
